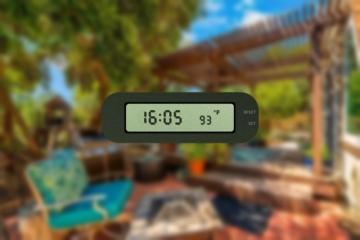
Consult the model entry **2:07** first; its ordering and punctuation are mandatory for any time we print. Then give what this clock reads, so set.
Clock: **16:05**
